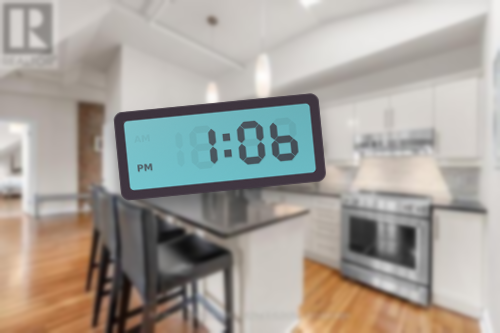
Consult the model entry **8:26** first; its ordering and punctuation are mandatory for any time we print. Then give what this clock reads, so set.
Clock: **1:06**
